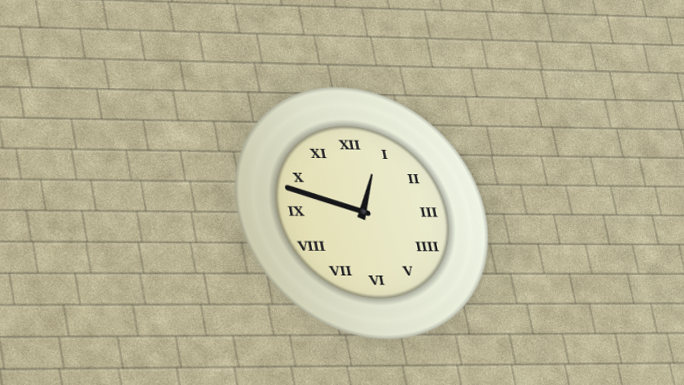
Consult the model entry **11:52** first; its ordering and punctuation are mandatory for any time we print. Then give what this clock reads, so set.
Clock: **12:48**
